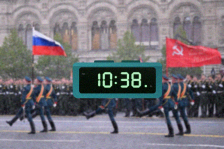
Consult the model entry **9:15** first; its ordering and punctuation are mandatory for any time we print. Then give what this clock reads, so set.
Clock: **10:38**
